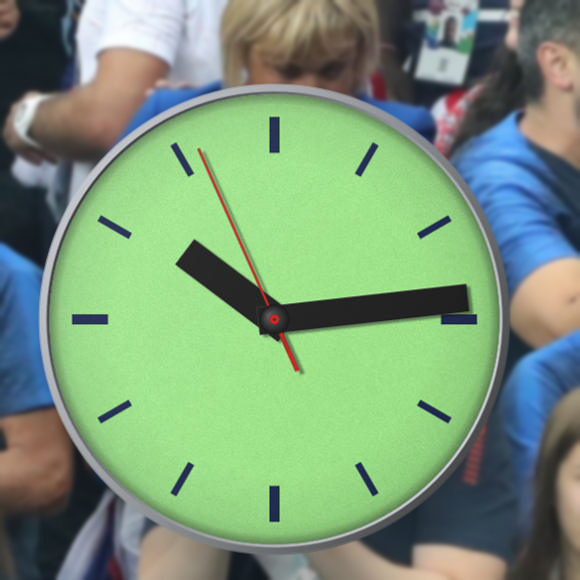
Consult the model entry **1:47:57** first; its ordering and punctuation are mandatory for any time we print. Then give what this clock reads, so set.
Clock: **10:13:56**
